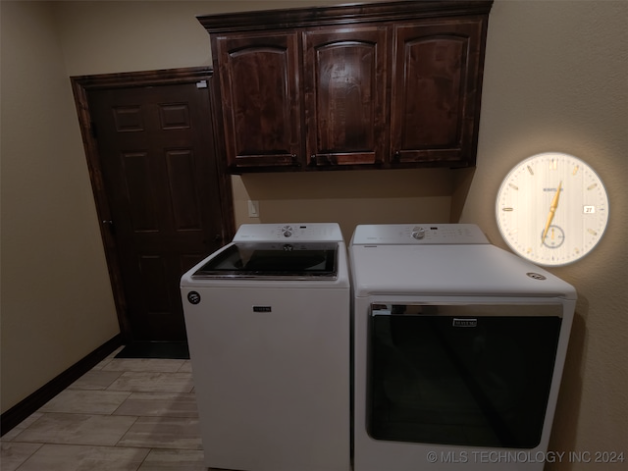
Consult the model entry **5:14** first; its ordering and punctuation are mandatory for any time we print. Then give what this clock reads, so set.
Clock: **12:33**
